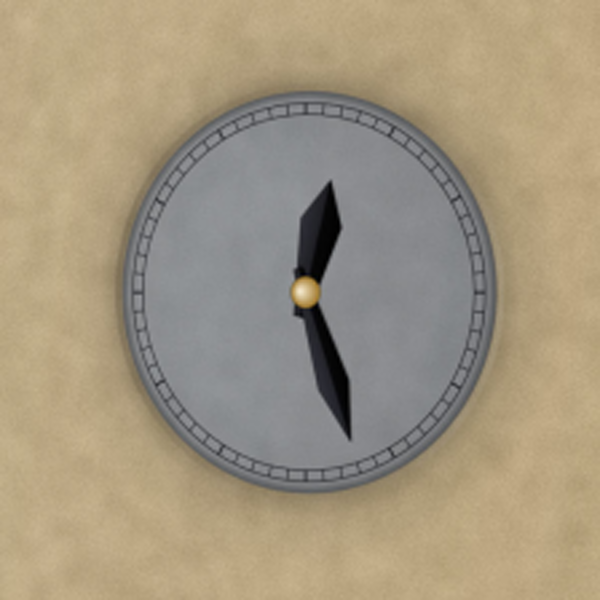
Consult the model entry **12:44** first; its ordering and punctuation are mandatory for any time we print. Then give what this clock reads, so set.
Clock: **12:27**
